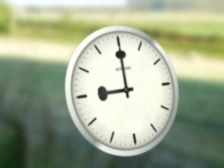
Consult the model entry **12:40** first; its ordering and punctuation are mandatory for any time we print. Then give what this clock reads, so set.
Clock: **9:00**
